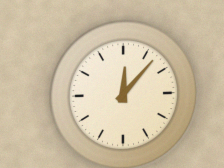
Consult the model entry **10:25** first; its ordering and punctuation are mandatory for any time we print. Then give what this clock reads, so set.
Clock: **12:07**
